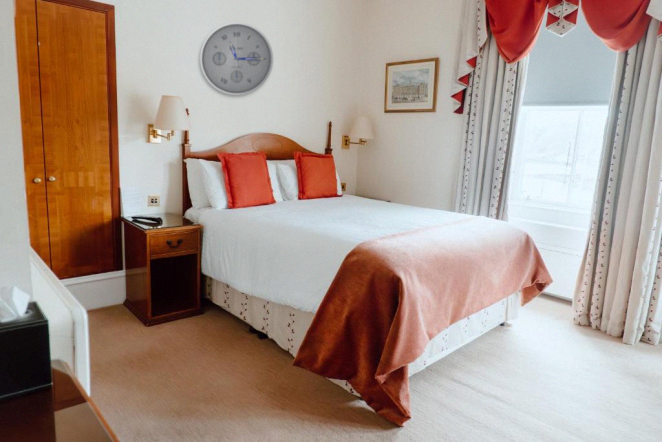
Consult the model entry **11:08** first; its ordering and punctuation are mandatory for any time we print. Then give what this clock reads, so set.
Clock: **11:15**
